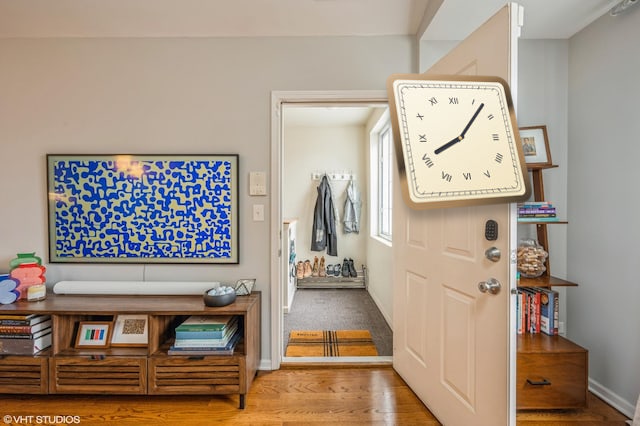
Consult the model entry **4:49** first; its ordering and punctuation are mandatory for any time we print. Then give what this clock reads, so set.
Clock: **8:07**
